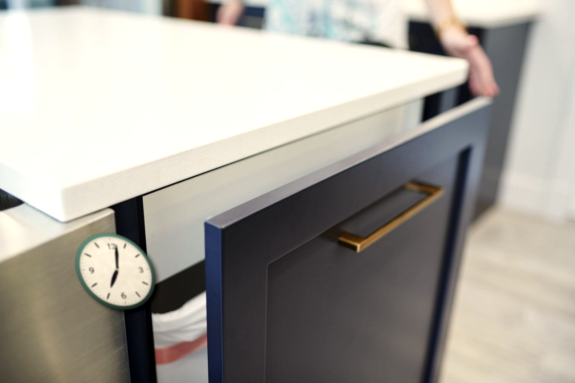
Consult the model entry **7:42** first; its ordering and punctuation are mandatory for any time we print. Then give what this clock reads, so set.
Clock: **7:02**
